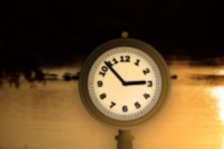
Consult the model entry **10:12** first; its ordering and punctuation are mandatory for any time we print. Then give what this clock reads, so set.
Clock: **2:53**
